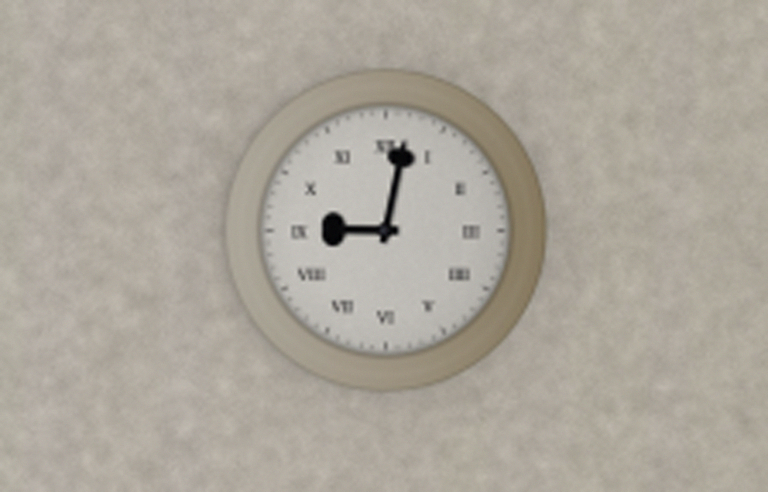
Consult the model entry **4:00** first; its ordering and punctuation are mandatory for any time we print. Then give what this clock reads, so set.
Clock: **9:02**
